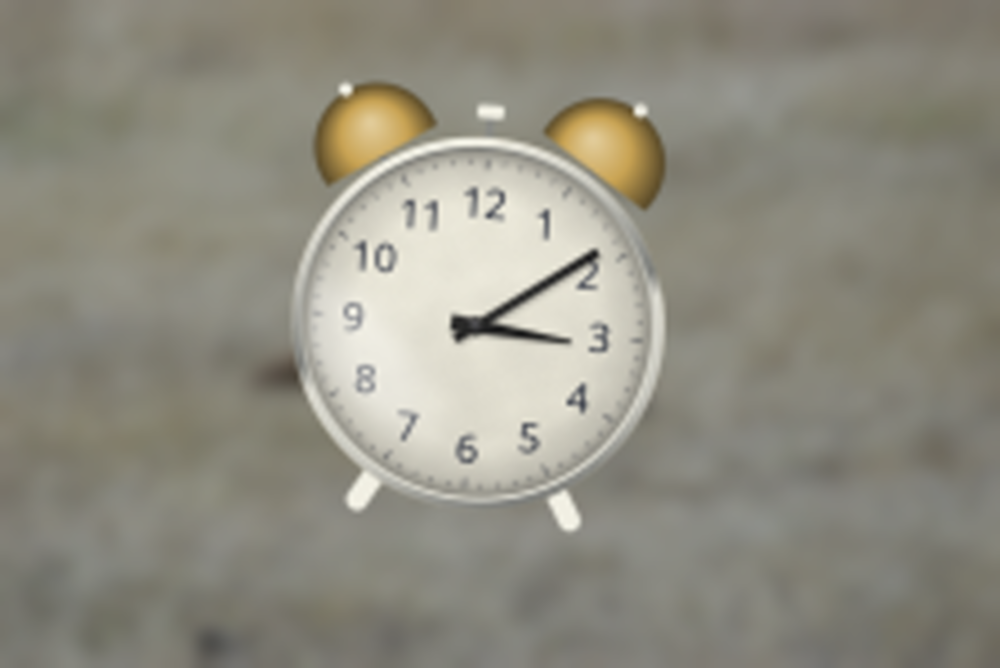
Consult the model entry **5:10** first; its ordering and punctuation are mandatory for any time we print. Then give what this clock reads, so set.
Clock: **3:09**
